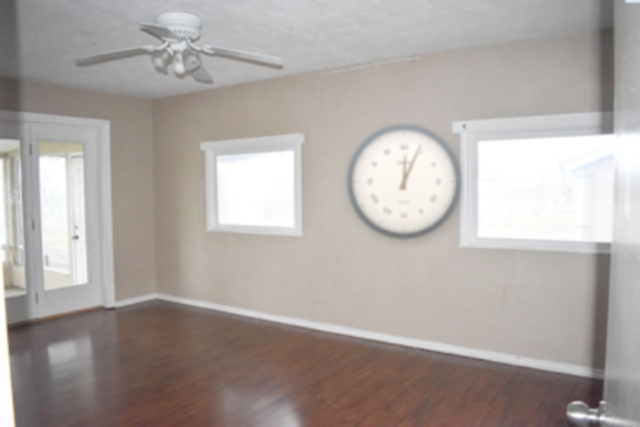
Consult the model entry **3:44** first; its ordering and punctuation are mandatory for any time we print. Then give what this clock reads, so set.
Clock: **12:04**
